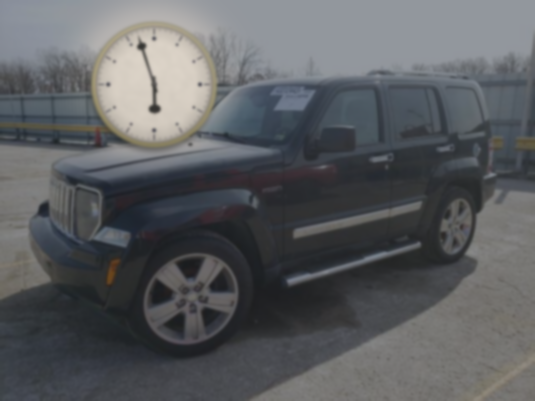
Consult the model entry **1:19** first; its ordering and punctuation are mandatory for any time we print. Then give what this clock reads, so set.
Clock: **5:57**
